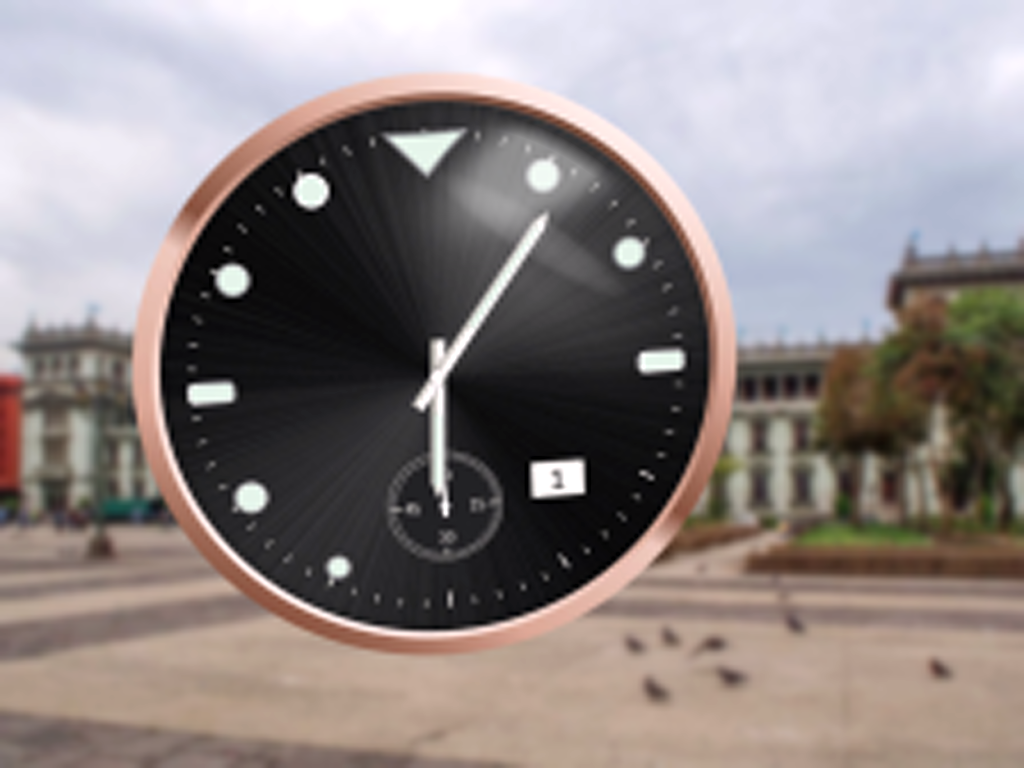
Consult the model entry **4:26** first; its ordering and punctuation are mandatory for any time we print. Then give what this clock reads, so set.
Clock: **6:06**
